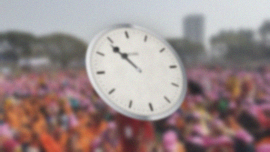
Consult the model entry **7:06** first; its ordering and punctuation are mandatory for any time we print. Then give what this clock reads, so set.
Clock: **10:54**
